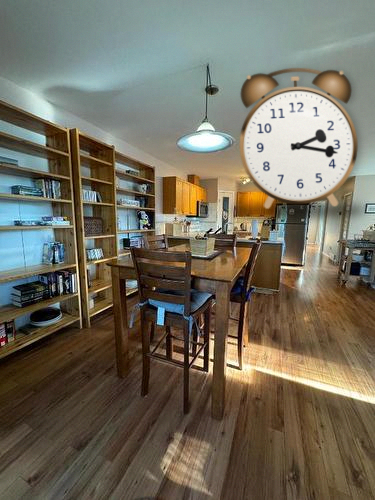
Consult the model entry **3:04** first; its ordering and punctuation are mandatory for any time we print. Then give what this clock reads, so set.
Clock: **2:17**
